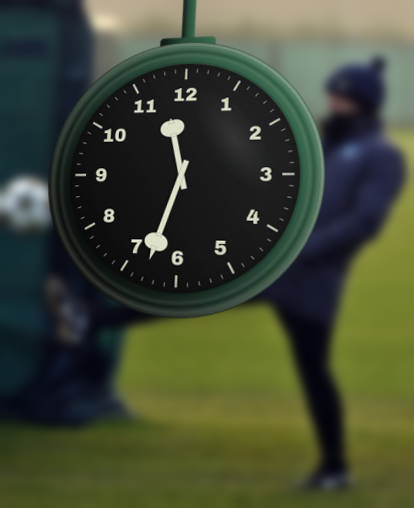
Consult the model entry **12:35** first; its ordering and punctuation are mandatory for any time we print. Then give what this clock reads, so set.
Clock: **11:33**
